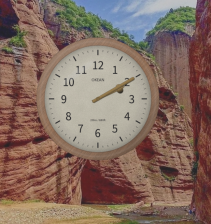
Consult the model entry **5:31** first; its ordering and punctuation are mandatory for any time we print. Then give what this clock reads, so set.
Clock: **2:10**
